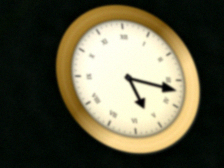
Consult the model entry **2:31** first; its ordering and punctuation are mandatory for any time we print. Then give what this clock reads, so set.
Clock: **5:17**
